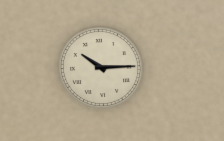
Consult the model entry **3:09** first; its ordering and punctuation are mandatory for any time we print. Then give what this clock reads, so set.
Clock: **10:15**
